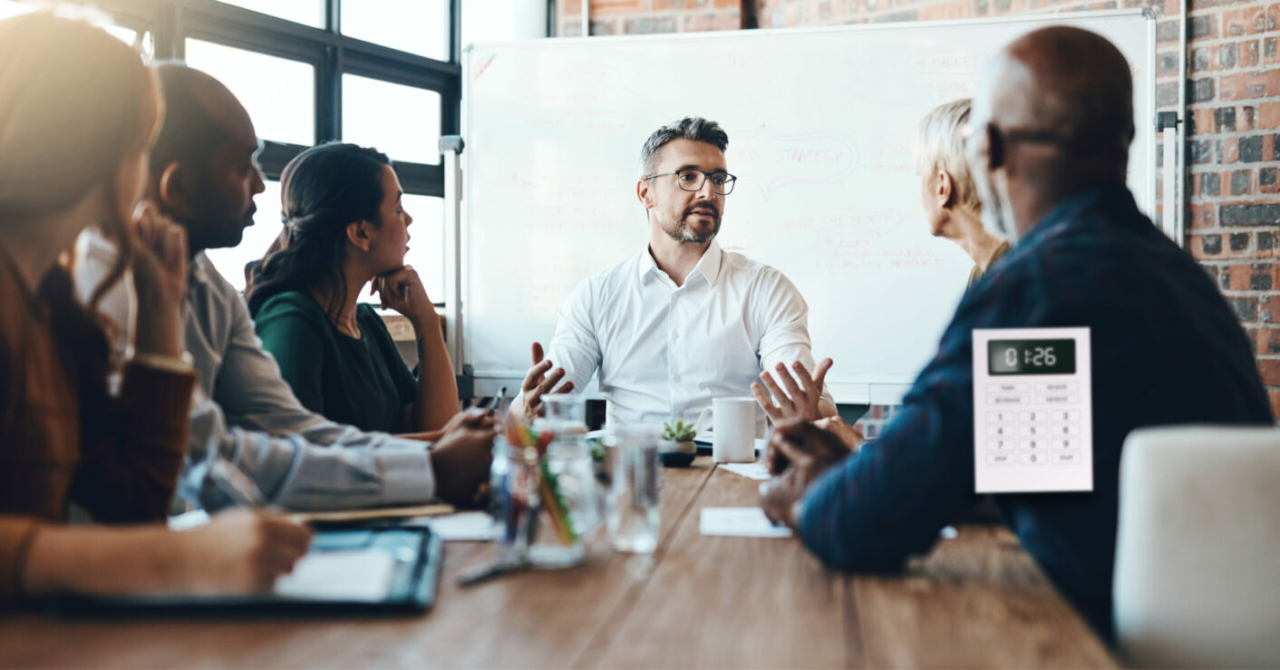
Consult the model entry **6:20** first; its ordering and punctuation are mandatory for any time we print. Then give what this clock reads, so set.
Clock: **1:26**
